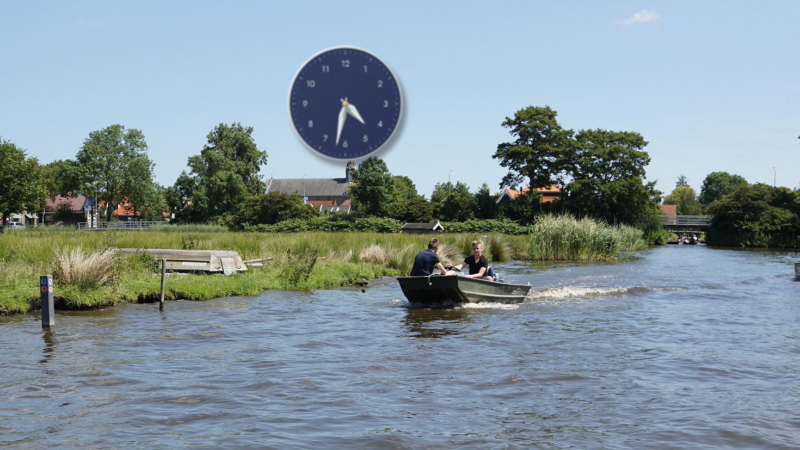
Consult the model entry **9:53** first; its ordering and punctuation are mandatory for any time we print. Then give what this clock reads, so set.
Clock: **4:32**
